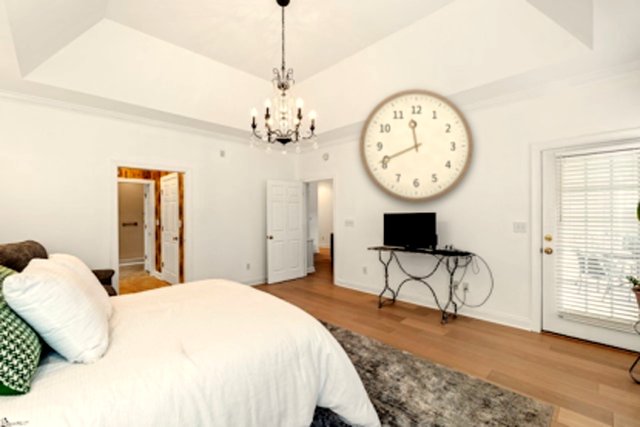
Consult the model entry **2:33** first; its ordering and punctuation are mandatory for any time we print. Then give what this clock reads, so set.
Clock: **11:41**
